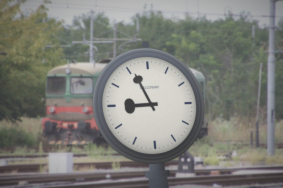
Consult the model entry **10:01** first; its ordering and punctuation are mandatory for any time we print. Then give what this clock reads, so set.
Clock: **8:56**
